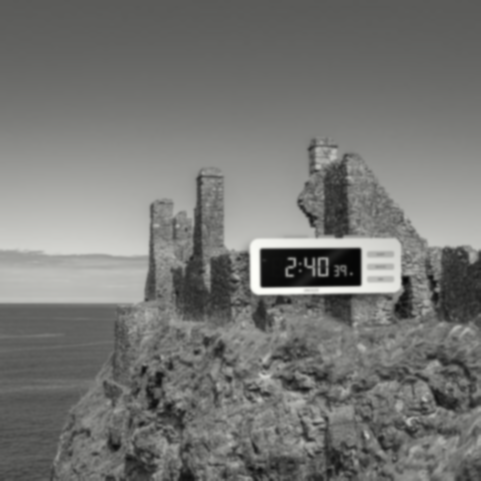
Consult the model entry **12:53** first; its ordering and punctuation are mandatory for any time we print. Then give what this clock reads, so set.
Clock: **2:40**
